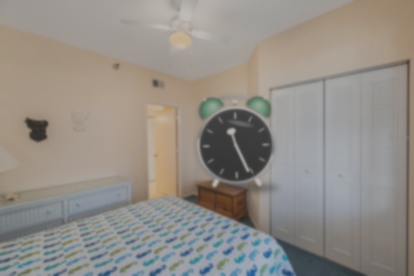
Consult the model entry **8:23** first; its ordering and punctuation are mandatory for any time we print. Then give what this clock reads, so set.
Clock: **11:26**
